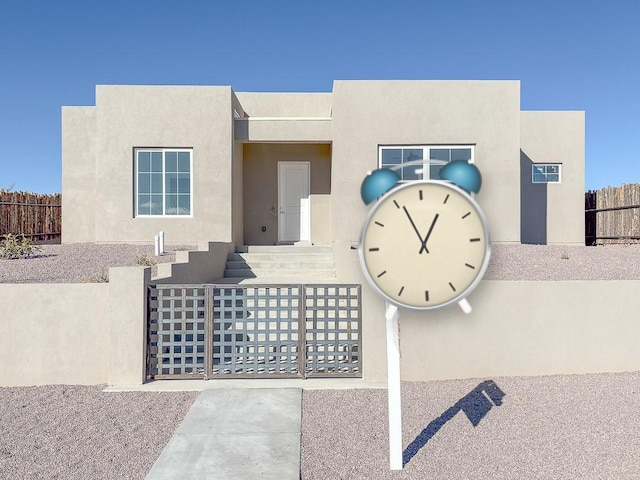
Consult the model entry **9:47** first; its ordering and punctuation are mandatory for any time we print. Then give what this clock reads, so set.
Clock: **12:56**
